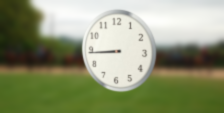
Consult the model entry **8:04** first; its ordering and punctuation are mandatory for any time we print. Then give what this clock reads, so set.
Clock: **8:44**
